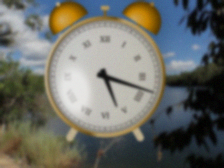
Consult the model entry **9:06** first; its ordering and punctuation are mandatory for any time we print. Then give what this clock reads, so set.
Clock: **5:18**
